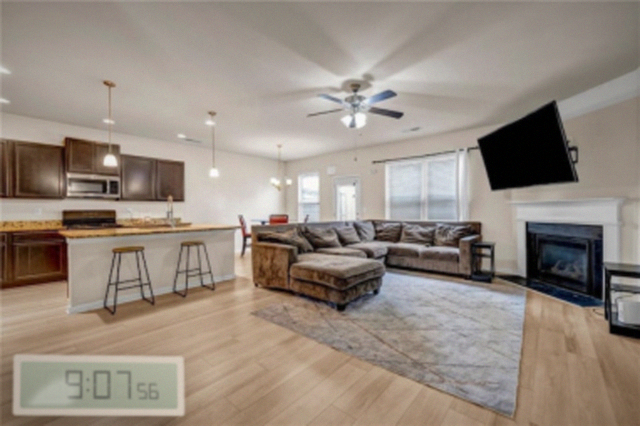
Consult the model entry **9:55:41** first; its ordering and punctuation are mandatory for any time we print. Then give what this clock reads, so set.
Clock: **9:07:56**
